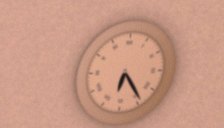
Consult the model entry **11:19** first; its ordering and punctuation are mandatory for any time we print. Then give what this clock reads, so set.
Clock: **6:24**
